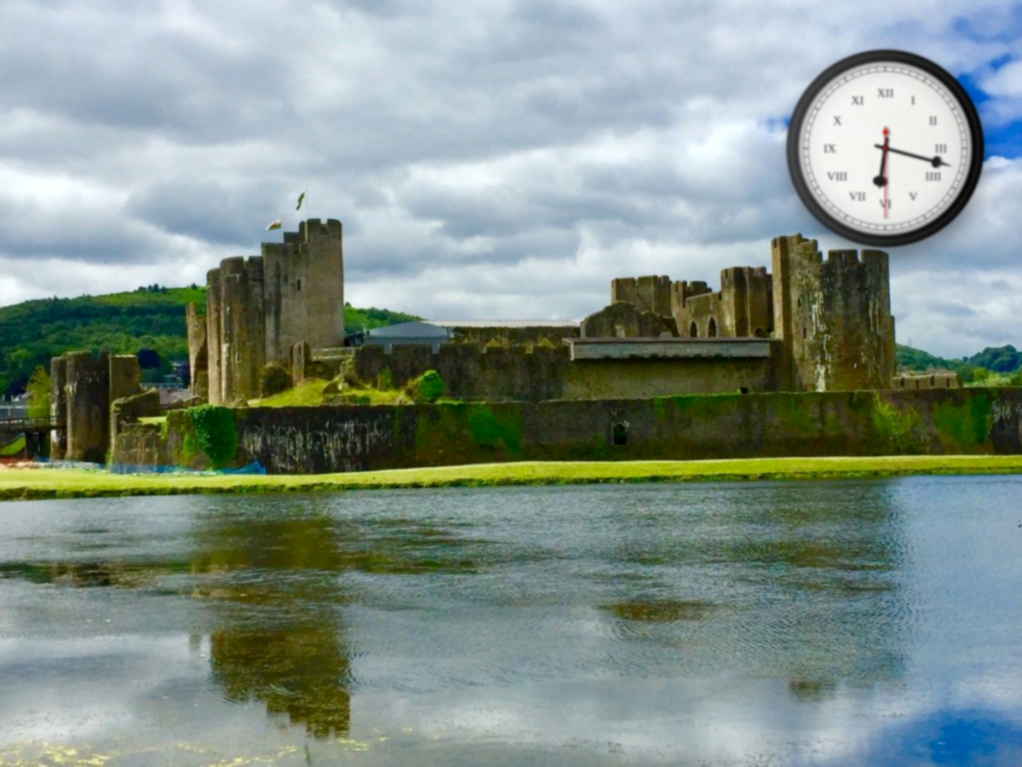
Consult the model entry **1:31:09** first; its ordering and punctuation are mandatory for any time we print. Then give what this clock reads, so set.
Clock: **6:17:30**
